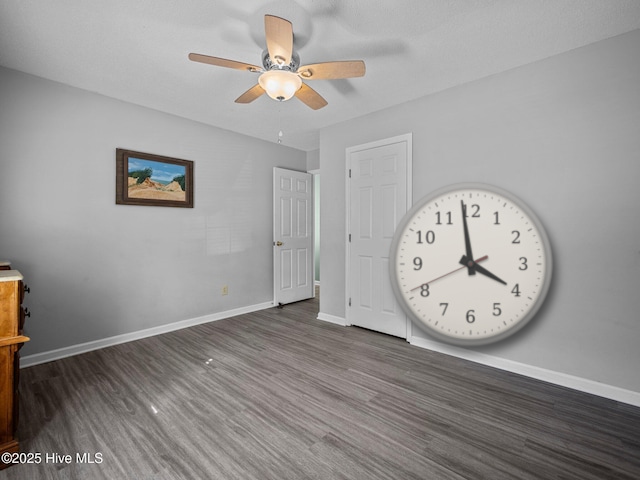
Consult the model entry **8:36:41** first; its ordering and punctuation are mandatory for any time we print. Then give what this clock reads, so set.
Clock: **3:58:41**
